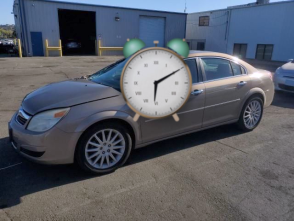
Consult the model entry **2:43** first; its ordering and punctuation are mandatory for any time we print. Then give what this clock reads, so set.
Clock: **6:10**
